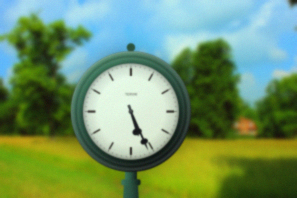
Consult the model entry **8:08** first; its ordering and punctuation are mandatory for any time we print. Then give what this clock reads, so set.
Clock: **5:26**
